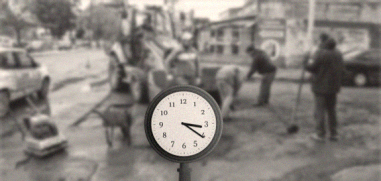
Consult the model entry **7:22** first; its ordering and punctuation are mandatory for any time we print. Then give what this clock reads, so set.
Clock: **3:21**
